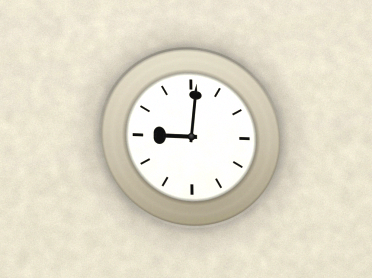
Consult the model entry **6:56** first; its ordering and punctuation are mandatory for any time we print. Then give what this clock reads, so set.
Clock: **9:01**
